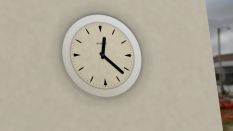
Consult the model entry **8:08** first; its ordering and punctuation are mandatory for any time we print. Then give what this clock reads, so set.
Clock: **12:22**
